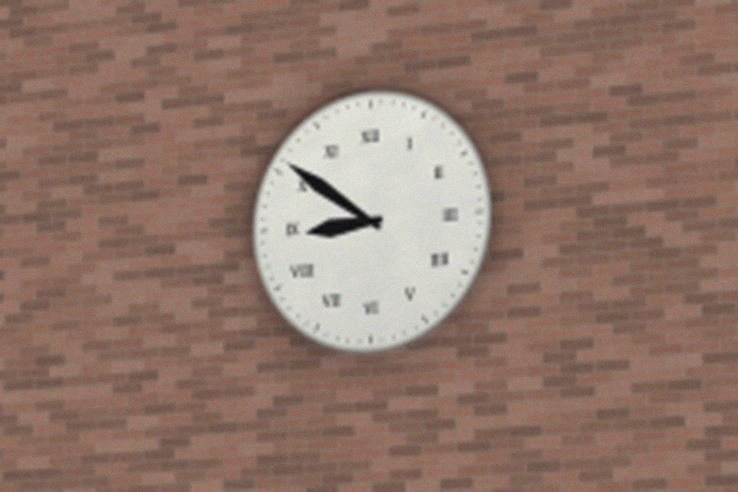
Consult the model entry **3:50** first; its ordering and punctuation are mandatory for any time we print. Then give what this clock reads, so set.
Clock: **8:51**
